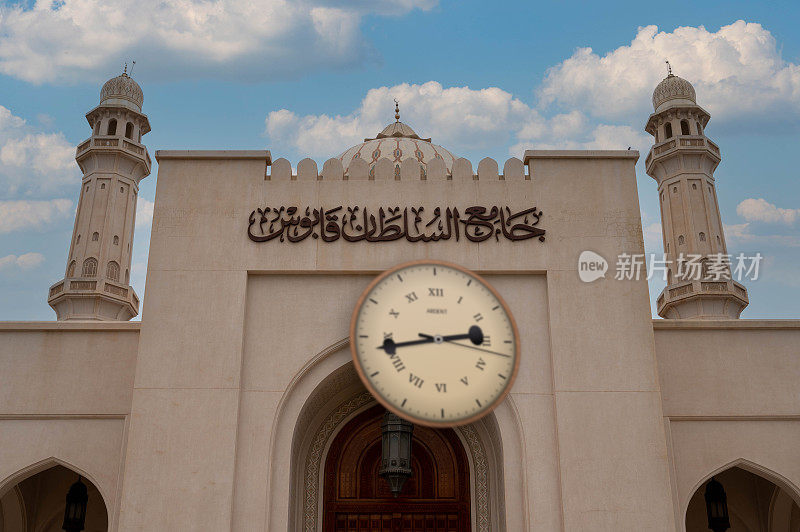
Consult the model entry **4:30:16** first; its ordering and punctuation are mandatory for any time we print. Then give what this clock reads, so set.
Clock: **2:43:17**
